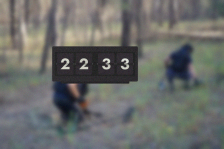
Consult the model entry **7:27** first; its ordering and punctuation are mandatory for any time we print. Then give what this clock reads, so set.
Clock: **22:33**
